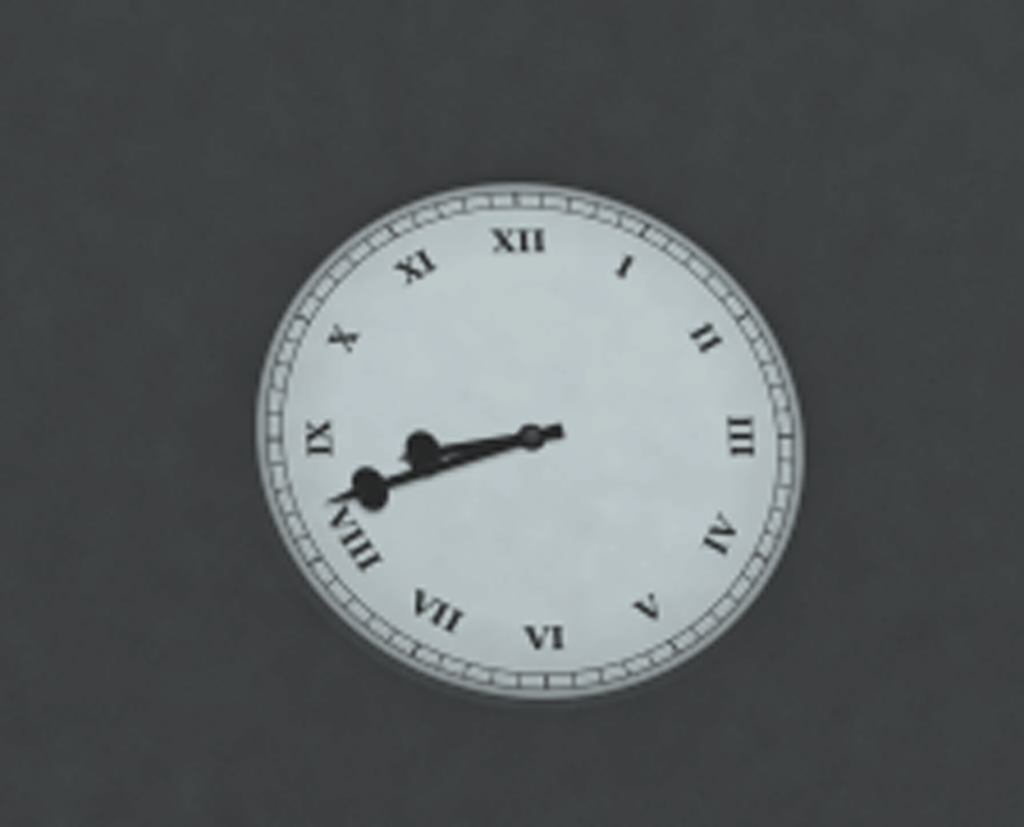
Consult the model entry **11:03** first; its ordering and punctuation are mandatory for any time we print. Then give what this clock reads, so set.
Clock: **8:42**
